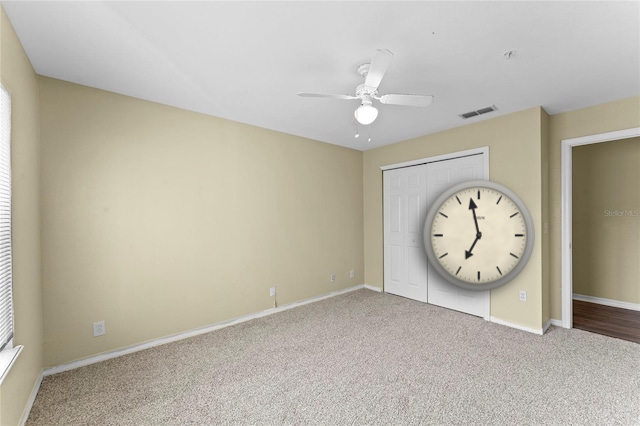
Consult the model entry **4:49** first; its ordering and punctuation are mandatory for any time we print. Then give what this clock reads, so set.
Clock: **6:58**
